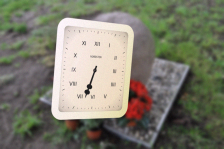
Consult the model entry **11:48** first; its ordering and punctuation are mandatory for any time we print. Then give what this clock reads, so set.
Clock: **6:33**
